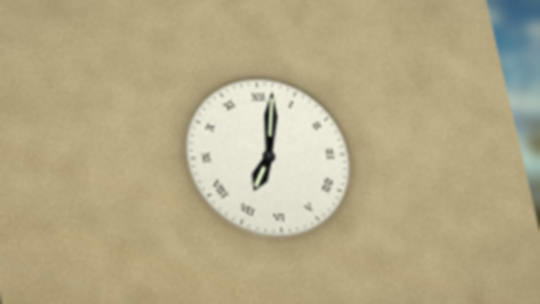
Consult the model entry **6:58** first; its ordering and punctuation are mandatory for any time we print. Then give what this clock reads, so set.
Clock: **7:02**
